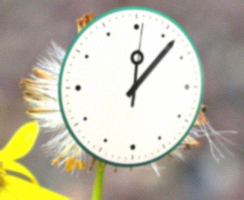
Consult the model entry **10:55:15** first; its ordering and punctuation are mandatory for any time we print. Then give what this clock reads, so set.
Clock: **12:07:01**
